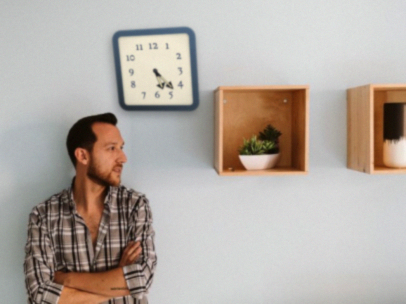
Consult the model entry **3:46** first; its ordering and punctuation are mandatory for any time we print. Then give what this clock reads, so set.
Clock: **5:23**
